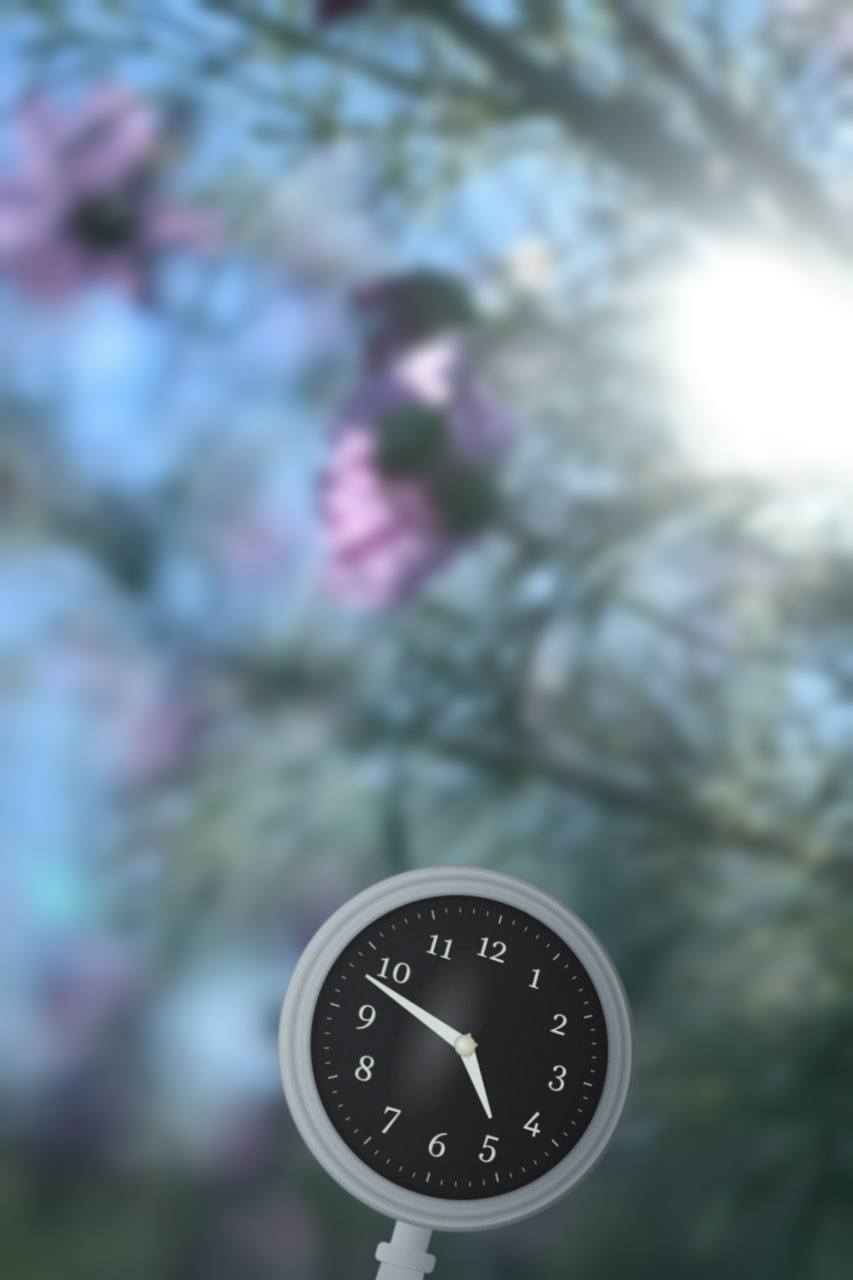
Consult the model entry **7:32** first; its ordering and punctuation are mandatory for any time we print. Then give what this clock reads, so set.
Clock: **4:48**
